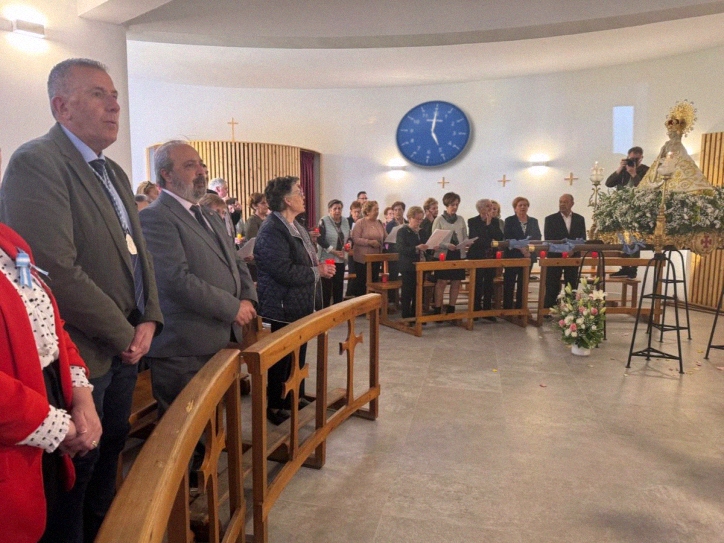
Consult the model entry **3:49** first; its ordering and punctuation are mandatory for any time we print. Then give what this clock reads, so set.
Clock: **5:00**
